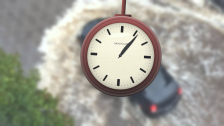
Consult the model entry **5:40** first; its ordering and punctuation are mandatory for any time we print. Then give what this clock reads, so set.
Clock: **1:06**
